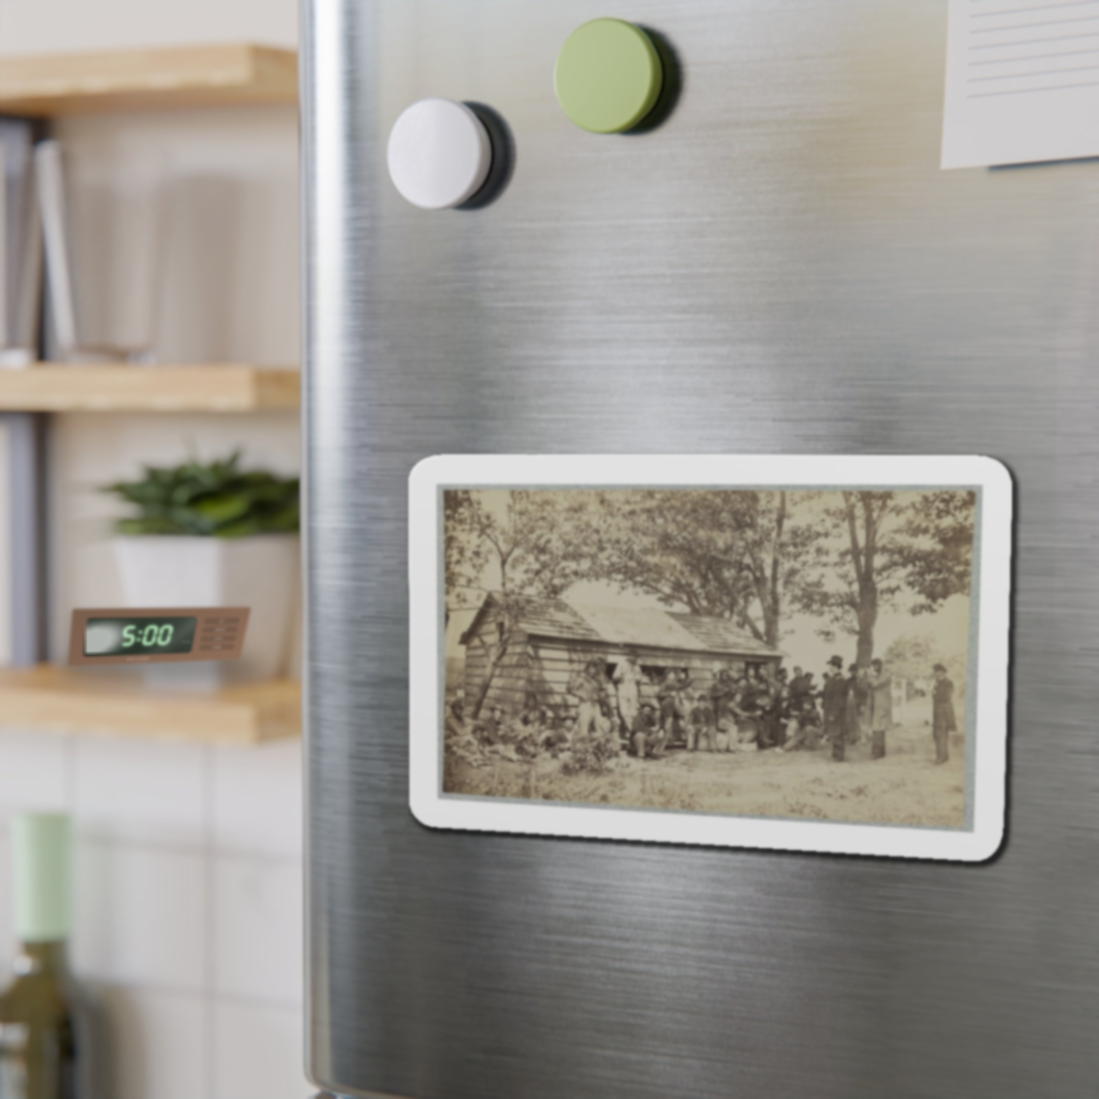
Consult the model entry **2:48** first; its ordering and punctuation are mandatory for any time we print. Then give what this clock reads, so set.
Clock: **5:00**
